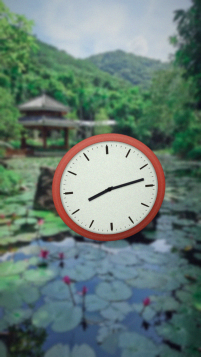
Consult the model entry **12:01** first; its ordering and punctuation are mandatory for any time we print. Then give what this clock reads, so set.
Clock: **8:13**
